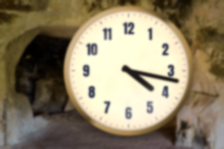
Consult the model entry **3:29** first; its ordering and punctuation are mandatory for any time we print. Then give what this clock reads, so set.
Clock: **4:17**
